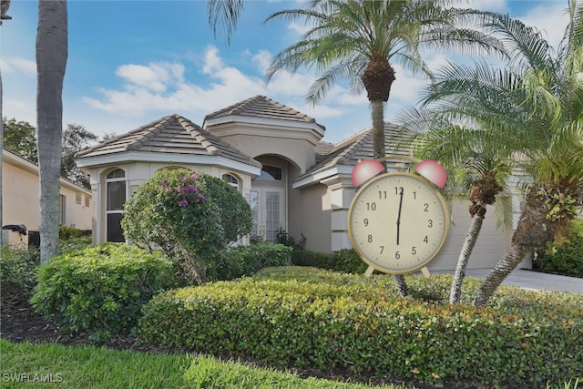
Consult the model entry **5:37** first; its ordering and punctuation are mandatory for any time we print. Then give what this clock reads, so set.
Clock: **6:01**
